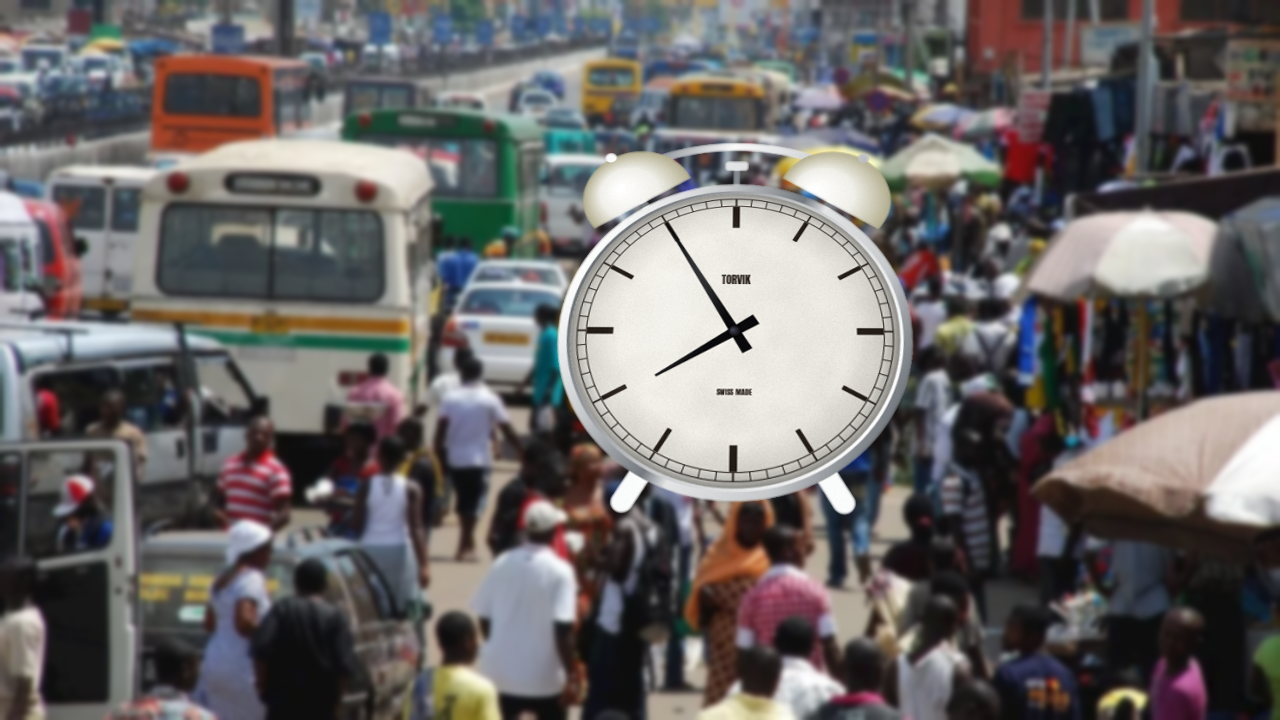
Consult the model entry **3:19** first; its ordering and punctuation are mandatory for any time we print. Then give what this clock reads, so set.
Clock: **7:55**
